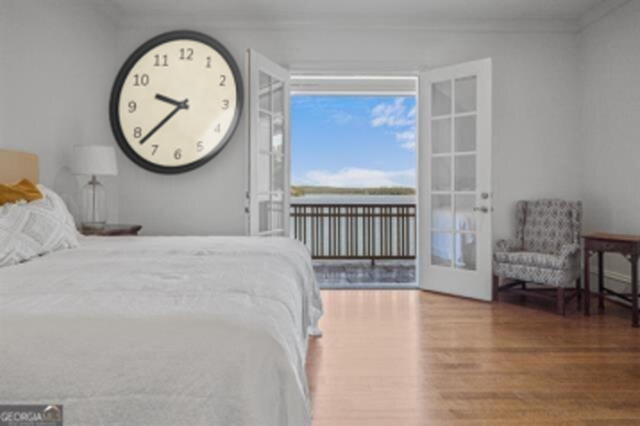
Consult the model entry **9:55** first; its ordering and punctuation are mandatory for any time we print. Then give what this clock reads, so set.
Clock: **9:38**
